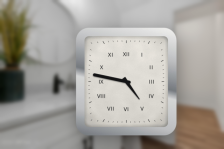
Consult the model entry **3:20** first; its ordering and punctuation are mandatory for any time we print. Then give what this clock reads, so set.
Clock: **4:47**
